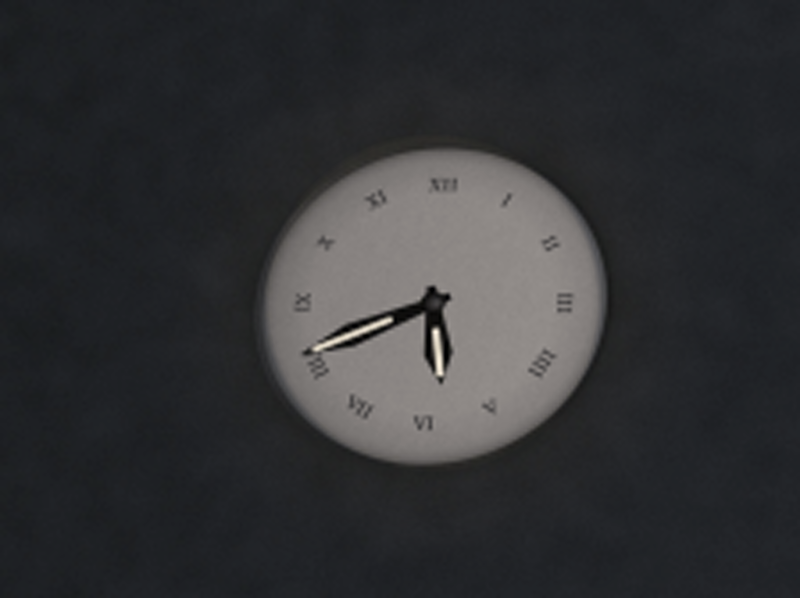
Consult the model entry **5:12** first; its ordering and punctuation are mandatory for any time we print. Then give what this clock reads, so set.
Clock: **5:41**
